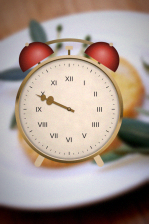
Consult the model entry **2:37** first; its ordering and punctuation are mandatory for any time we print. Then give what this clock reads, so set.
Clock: **9:49**
